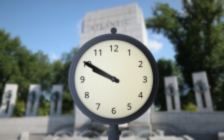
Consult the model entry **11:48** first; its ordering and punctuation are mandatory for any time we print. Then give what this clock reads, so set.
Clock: **9:50**
